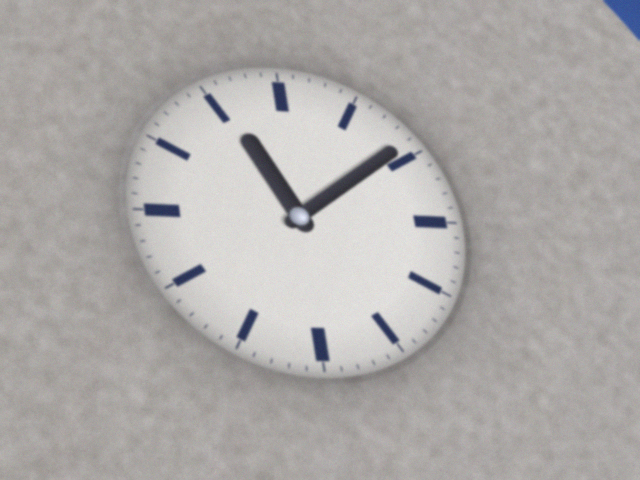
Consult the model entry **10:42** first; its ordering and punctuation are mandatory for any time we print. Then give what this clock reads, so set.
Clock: **11:09**
